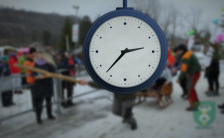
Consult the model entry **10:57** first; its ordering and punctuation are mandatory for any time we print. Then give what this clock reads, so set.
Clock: **2:37**
